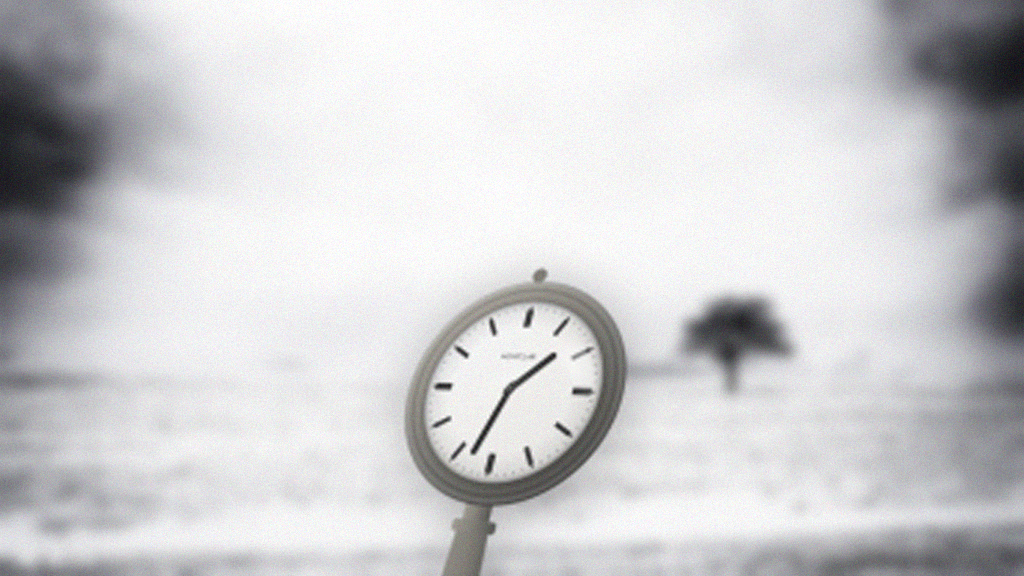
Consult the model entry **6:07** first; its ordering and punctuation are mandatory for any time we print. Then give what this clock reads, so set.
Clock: **1:33**
